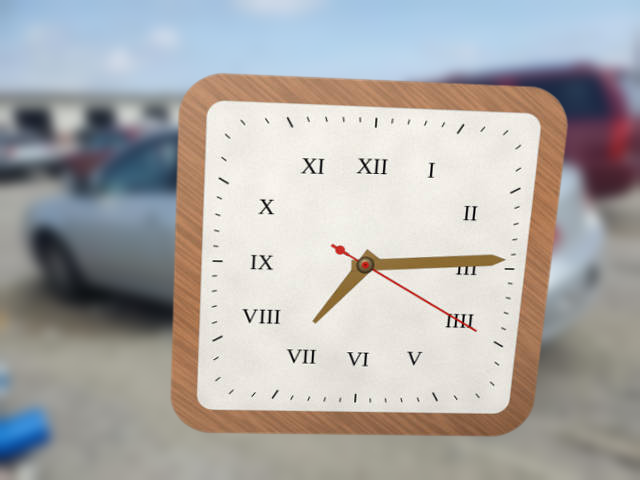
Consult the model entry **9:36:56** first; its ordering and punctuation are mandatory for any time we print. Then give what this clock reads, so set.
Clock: **7:14:20**
